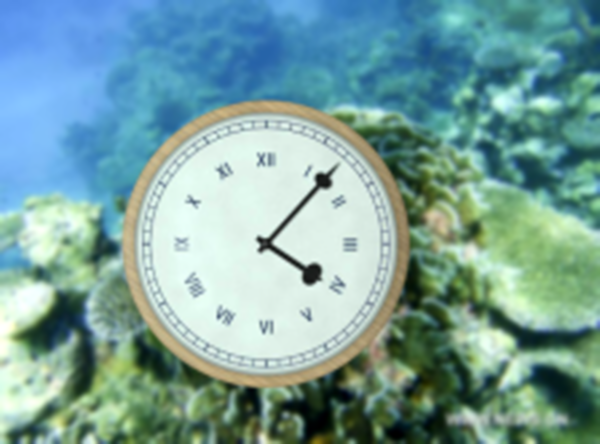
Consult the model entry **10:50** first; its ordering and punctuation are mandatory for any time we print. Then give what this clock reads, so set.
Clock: **4:07**
